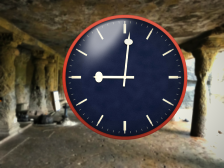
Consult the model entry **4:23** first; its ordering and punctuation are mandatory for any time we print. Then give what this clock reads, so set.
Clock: **9:01**
